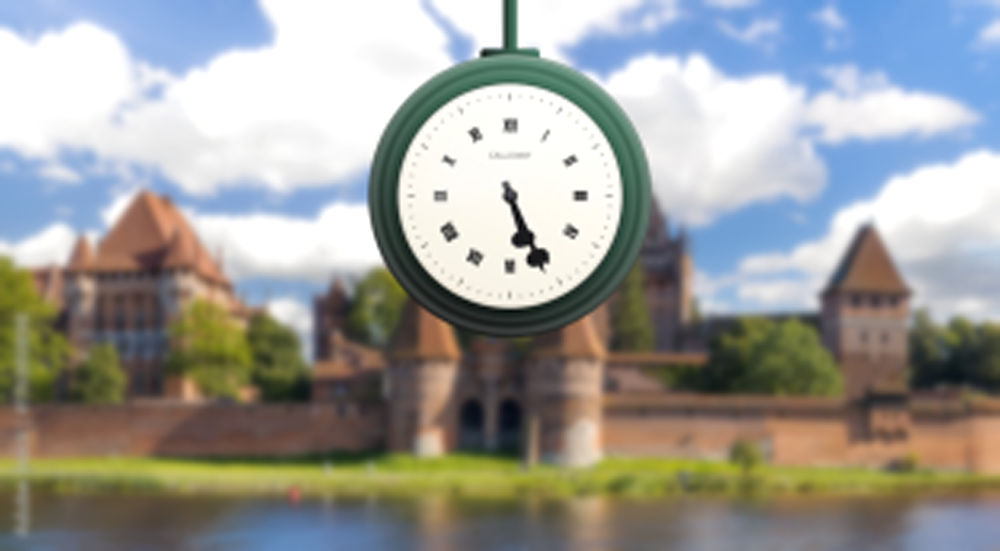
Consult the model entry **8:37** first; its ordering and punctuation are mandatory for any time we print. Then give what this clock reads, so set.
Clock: **5:26**
